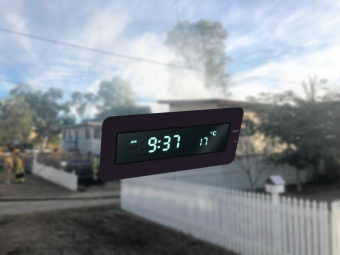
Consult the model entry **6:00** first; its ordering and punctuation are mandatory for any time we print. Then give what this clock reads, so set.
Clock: **9:37**
